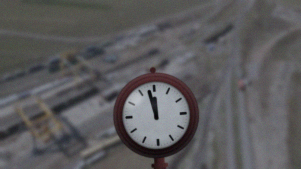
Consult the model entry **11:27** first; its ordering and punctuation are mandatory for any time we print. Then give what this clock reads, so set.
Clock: **11:58**
